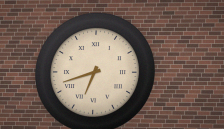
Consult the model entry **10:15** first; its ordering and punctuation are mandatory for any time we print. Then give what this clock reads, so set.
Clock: **6:42**
